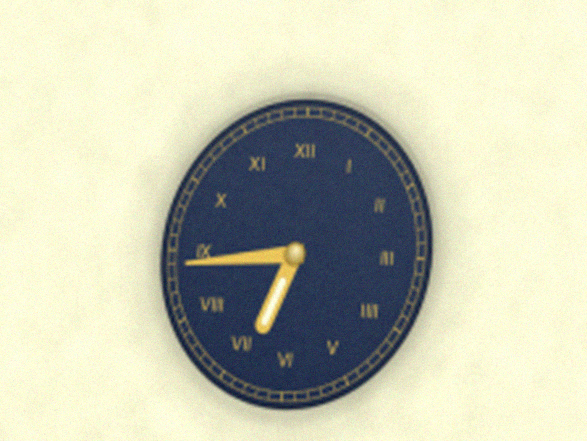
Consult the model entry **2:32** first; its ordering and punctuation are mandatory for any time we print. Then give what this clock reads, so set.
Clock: **6:44**
